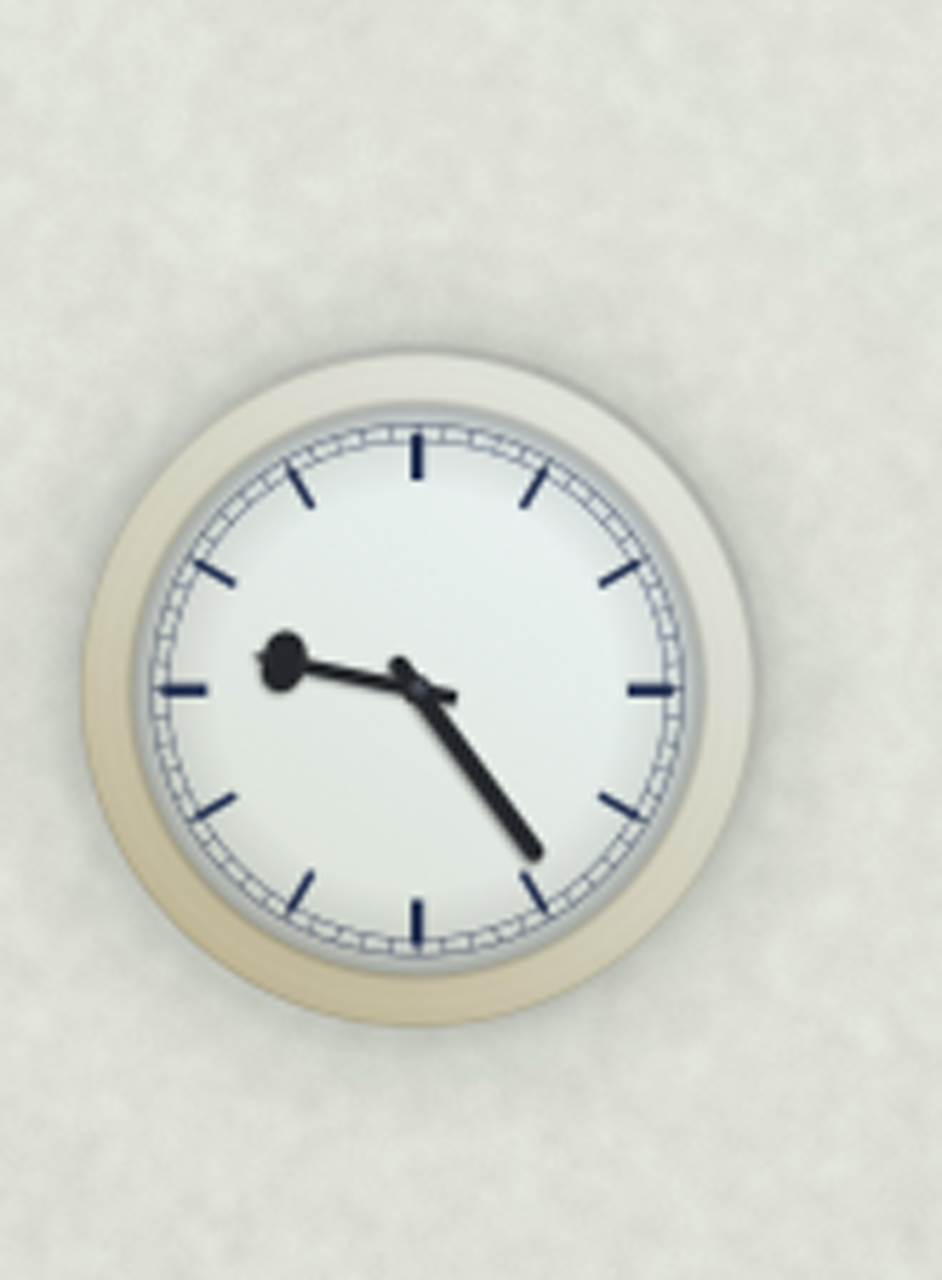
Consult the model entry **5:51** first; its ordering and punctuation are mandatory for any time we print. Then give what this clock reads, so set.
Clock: **9:24**
